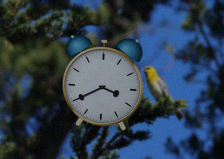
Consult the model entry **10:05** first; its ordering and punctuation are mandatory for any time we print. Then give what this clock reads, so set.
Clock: **3:40**
